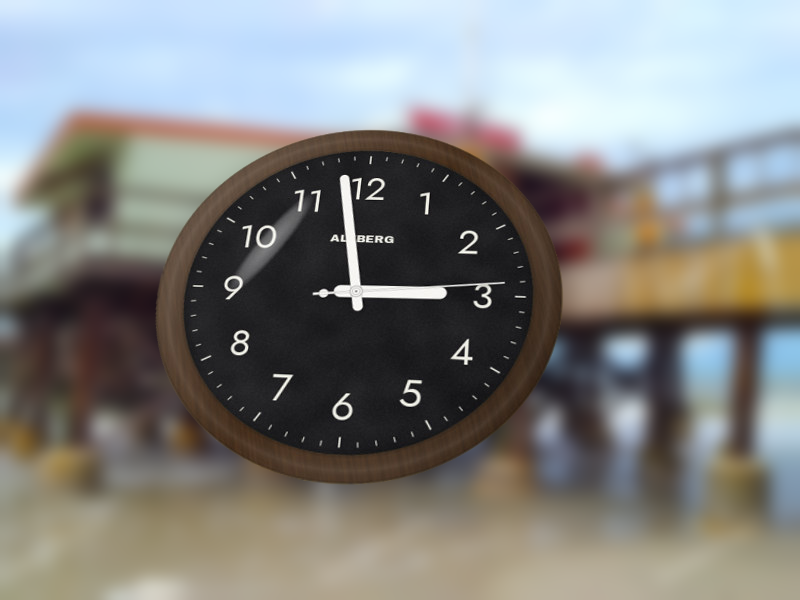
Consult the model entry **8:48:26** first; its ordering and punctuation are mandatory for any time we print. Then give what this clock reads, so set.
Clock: **2:58:14**
